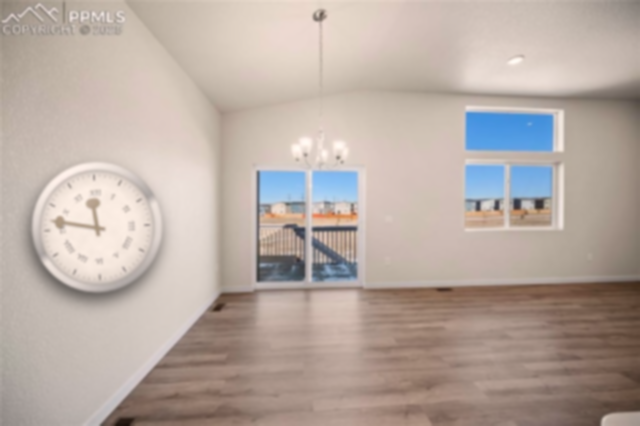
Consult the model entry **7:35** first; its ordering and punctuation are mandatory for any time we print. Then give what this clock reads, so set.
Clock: **11:47**
